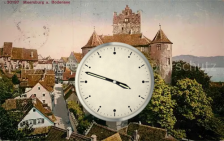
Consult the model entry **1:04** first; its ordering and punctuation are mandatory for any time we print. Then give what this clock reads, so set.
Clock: **3:48**
